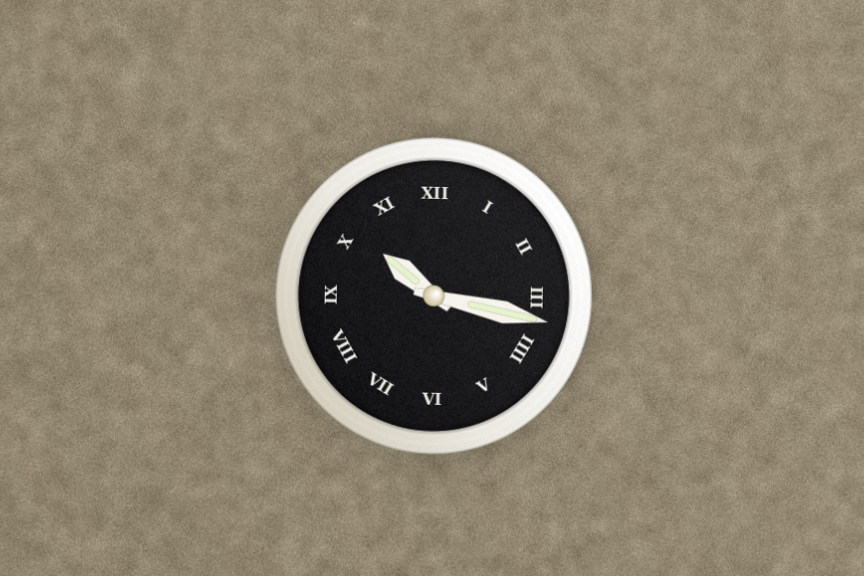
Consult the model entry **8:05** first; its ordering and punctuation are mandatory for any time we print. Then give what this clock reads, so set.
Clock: **10:17**
